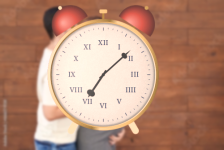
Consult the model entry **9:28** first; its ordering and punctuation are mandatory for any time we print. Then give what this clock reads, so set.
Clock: **7:08**
